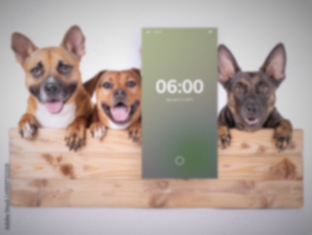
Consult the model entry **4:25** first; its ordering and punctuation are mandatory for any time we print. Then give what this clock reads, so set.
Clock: **6:00**
